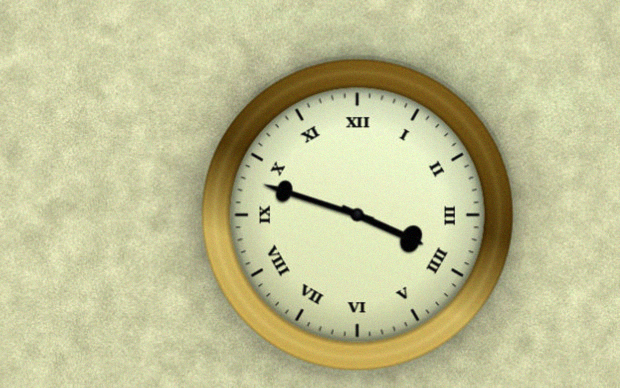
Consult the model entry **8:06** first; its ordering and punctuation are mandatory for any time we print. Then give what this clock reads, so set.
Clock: **3:48**
